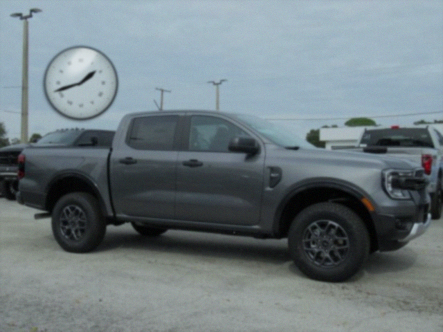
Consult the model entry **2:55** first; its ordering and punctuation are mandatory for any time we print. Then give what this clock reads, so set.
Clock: **1:42**
